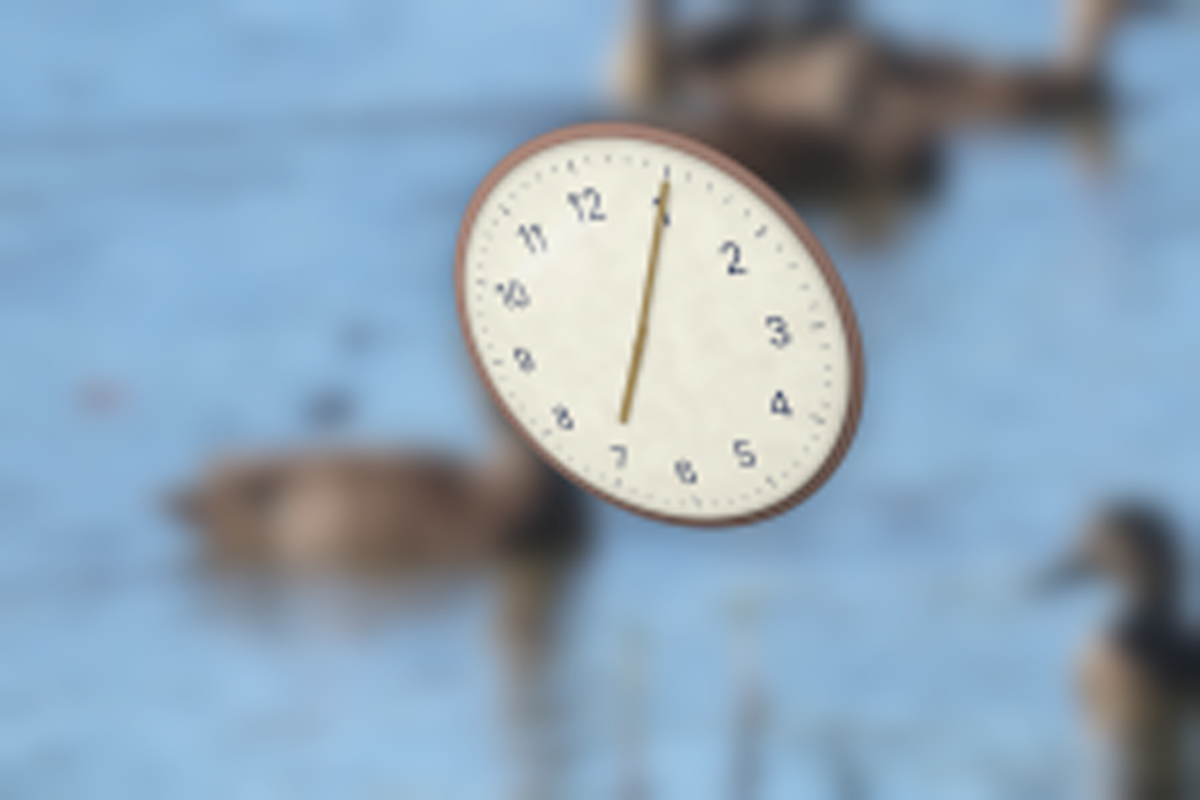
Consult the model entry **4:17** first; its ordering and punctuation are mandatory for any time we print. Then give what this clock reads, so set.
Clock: **7:05**
